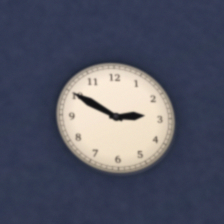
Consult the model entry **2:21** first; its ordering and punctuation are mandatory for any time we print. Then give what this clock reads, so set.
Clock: **2:50**
